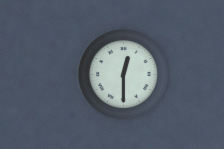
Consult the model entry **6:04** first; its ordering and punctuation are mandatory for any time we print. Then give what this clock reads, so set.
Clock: **12:30**
